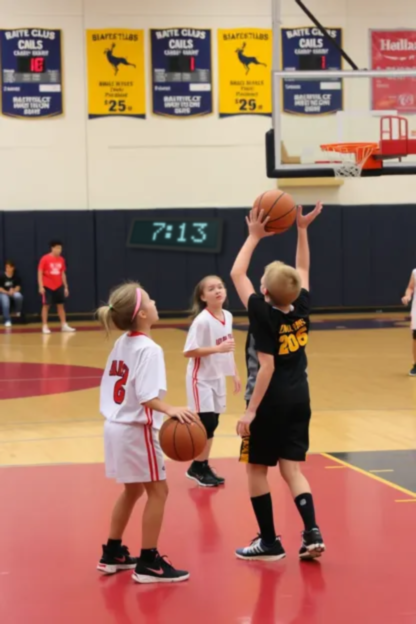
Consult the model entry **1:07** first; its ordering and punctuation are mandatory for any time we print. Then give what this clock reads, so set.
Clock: **7:13**
